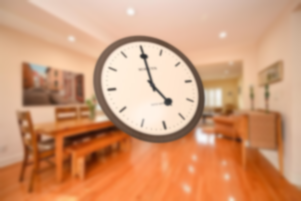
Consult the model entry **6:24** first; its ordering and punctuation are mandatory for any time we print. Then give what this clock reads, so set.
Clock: **5:00**
